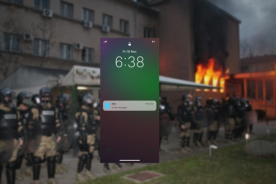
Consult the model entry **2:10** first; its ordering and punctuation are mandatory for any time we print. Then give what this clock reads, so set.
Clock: **6:38**
